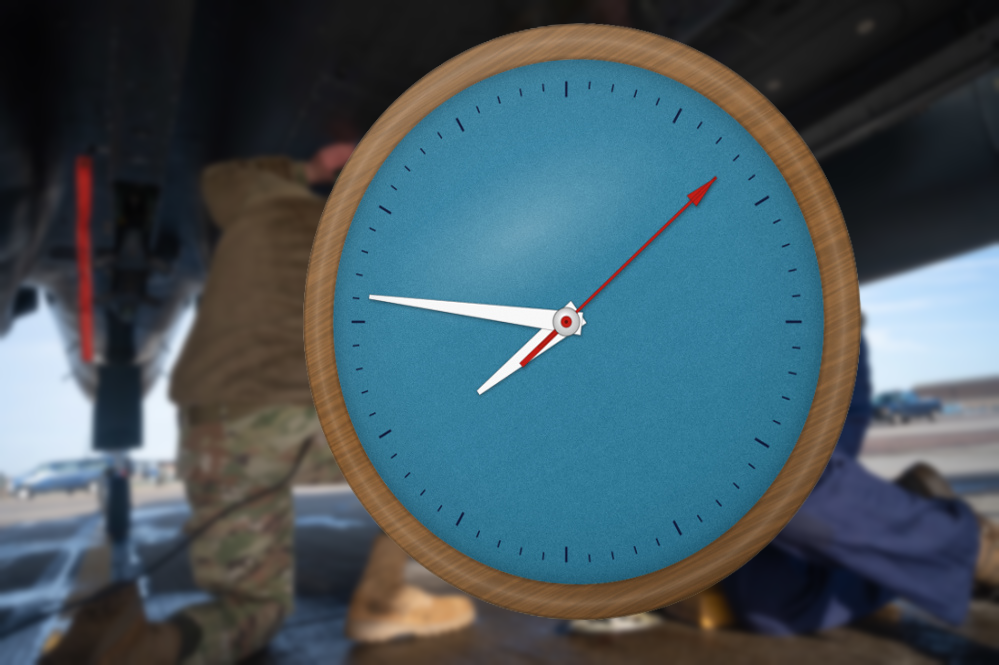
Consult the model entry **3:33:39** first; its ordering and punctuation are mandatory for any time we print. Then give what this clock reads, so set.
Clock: **7:46:08**
